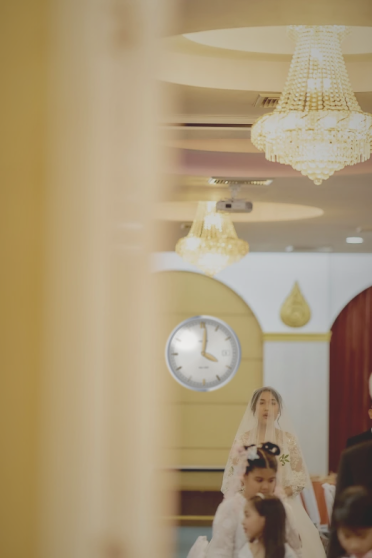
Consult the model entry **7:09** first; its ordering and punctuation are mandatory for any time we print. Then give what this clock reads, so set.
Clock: **4:01**
